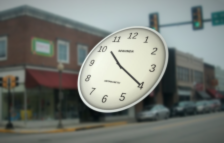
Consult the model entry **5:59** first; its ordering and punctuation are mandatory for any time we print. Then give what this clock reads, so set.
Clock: **10:20**
